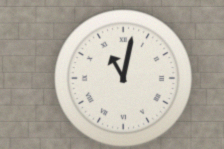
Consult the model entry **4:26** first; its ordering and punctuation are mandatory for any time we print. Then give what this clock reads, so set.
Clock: **11:02**
